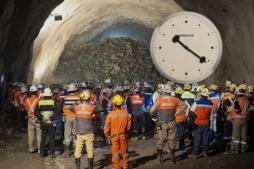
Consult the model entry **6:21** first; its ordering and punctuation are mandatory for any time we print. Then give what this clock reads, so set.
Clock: **10:21**
